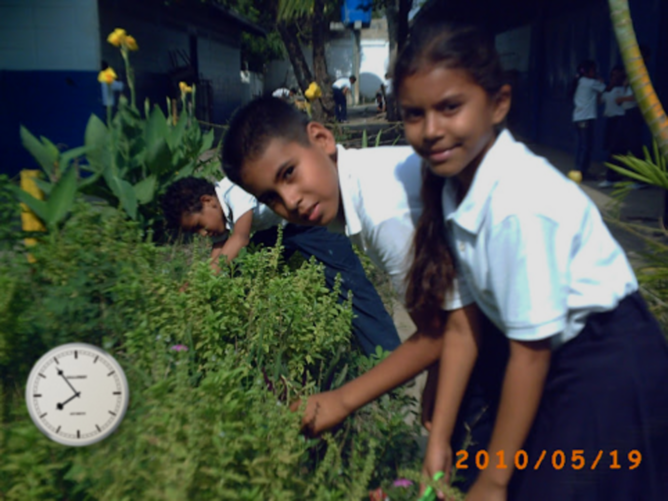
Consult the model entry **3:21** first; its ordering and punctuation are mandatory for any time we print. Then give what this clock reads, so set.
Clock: **7:54**
